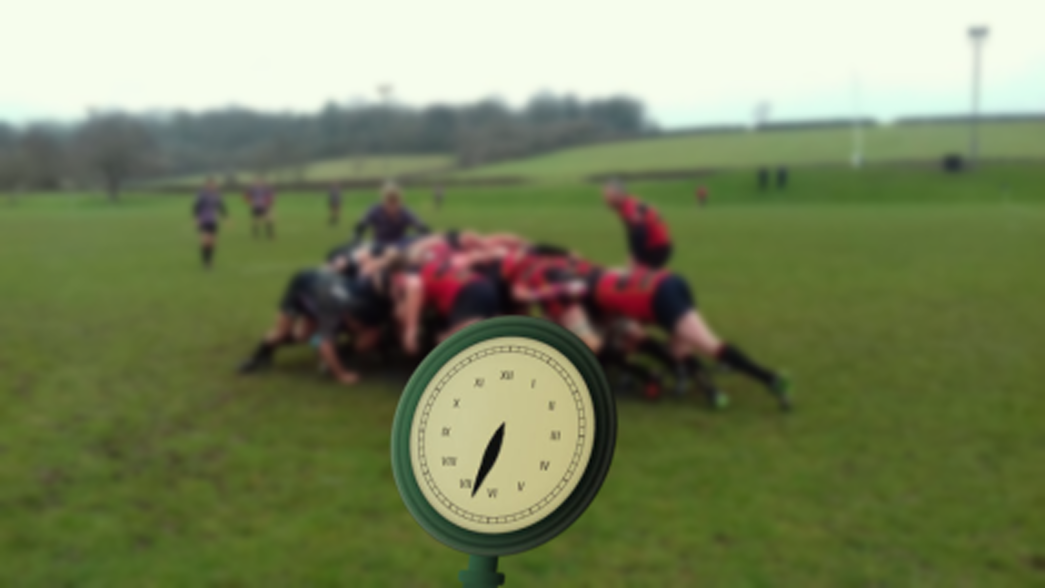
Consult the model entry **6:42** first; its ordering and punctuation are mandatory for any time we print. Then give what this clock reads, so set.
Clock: **6:33**
